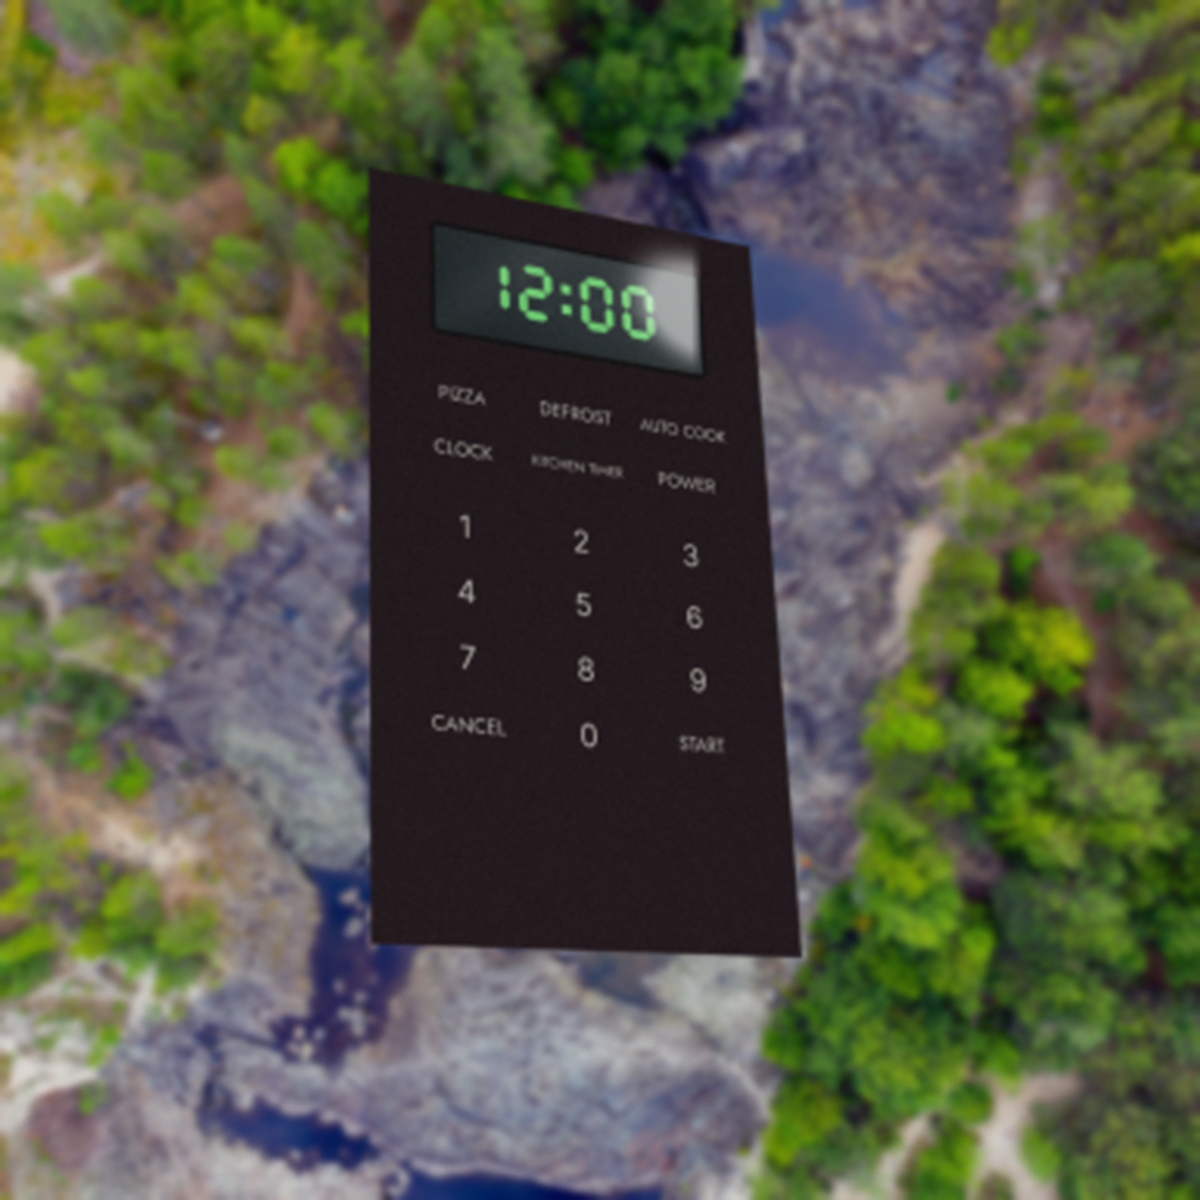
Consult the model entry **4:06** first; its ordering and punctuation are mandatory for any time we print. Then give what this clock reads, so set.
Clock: **12:00**
